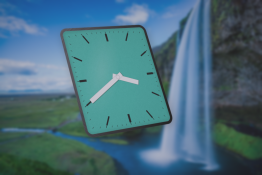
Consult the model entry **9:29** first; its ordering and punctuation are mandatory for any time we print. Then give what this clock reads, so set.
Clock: **3:40**
